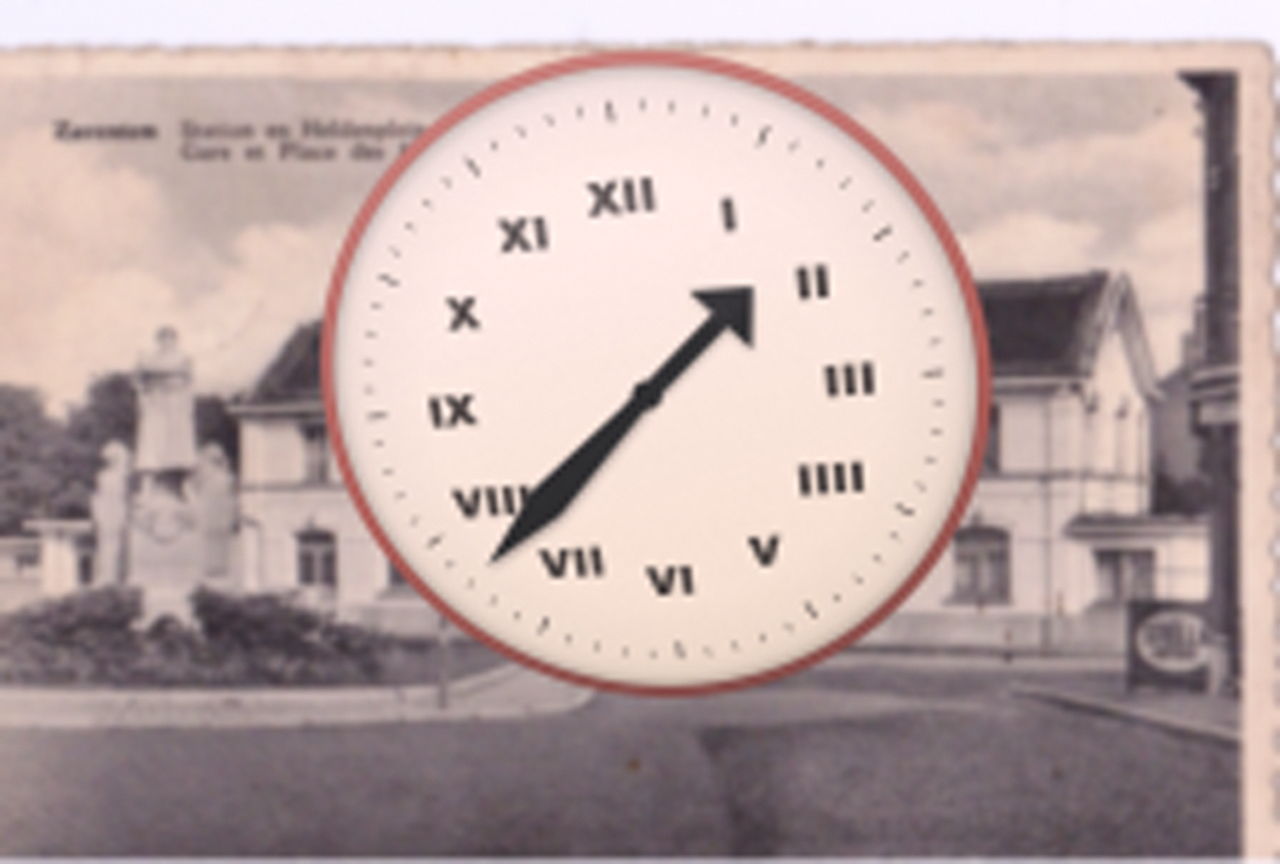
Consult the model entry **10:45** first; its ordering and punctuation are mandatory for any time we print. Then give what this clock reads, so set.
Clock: **1:38**
